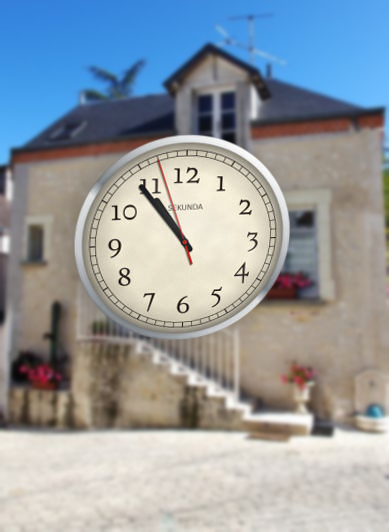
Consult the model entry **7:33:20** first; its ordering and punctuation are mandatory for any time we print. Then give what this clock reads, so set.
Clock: **10:53:57**
